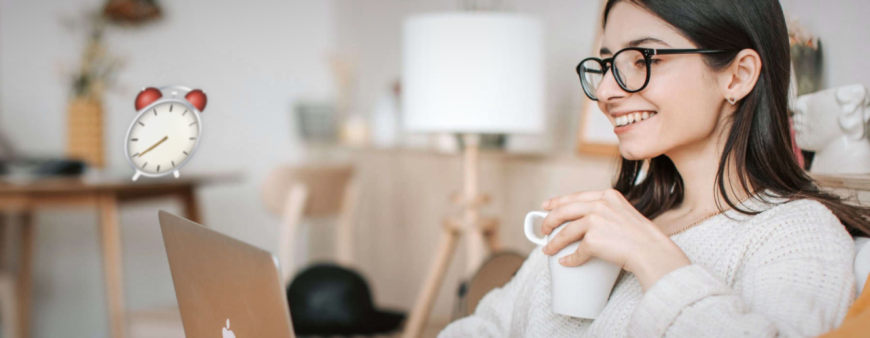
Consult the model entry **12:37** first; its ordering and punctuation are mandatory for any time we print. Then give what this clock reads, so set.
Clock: **7:39**
